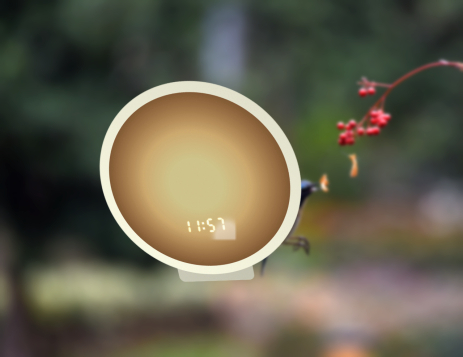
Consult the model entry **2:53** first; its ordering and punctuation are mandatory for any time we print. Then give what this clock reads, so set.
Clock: **11:57**
